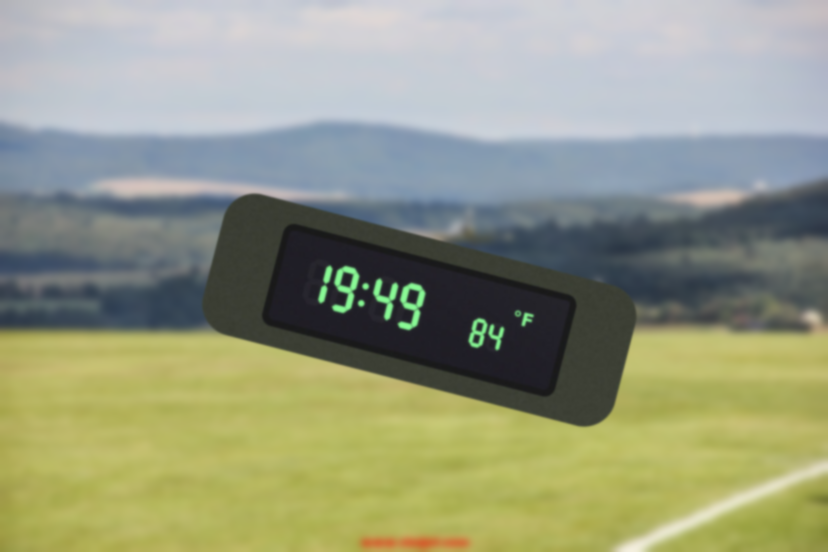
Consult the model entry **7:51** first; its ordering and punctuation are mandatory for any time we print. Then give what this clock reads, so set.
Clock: **19:49**
